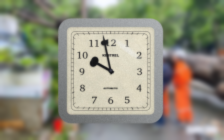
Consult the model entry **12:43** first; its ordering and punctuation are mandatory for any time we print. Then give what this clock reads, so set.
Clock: **9:58**
